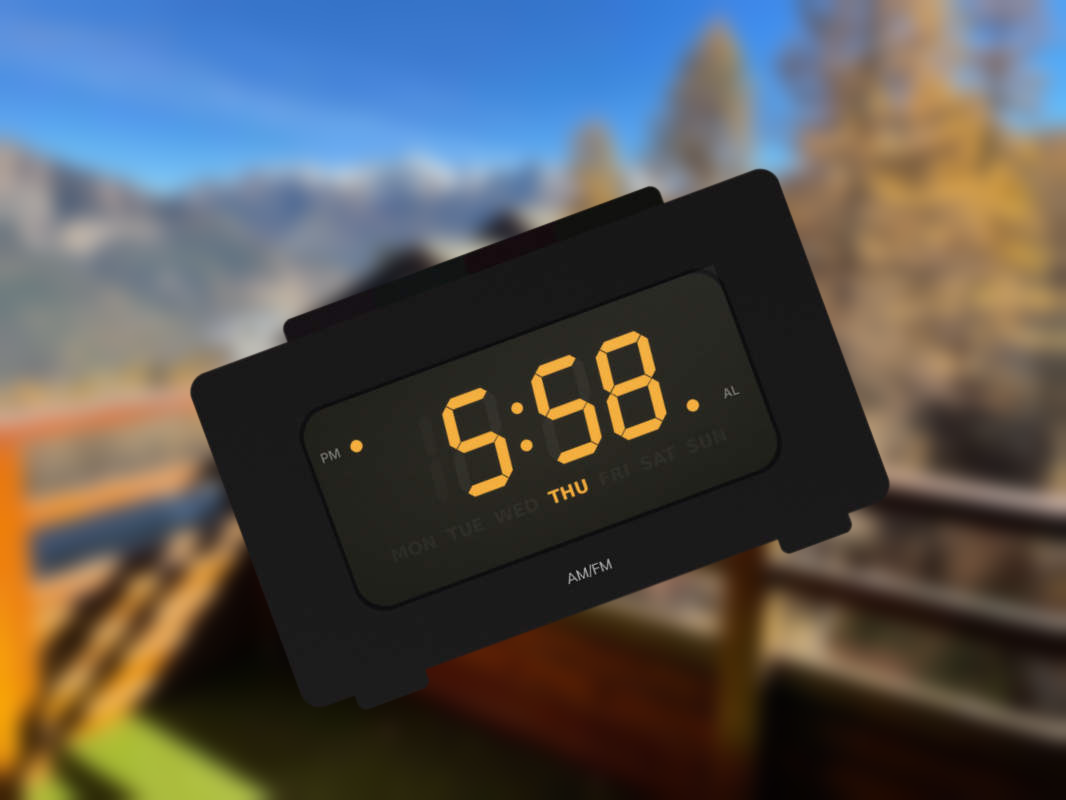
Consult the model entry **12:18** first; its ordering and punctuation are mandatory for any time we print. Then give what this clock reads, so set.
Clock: **5:58**
